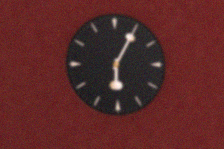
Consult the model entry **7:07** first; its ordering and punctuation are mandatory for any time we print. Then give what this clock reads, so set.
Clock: **6:05**
